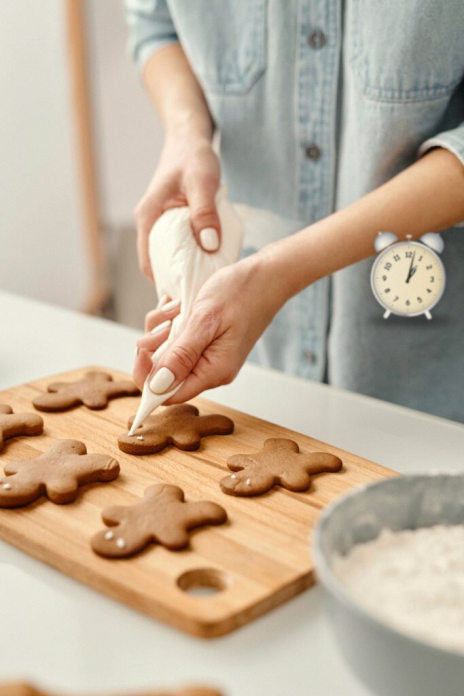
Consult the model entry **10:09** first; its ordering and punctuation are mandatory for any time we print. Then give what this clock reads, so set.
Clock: **1:02**
